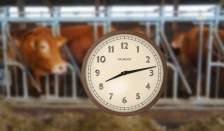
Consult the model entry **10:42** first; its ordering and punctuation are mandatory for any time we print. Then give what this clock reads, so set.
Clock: **8:13**
